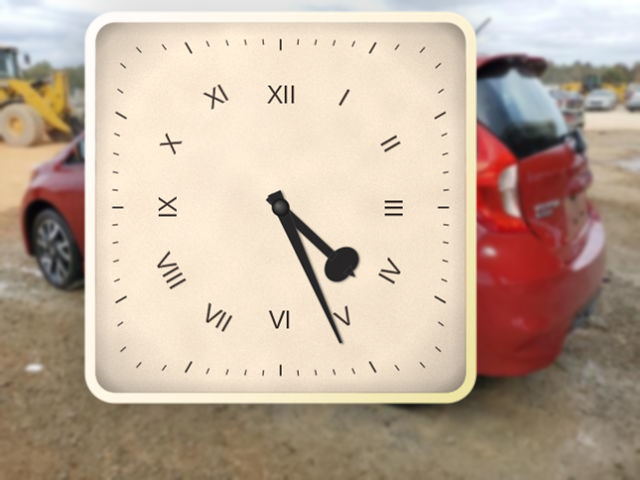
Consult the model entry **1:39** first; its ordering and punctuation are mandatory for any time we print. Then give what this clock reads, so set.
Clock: **4:26**
